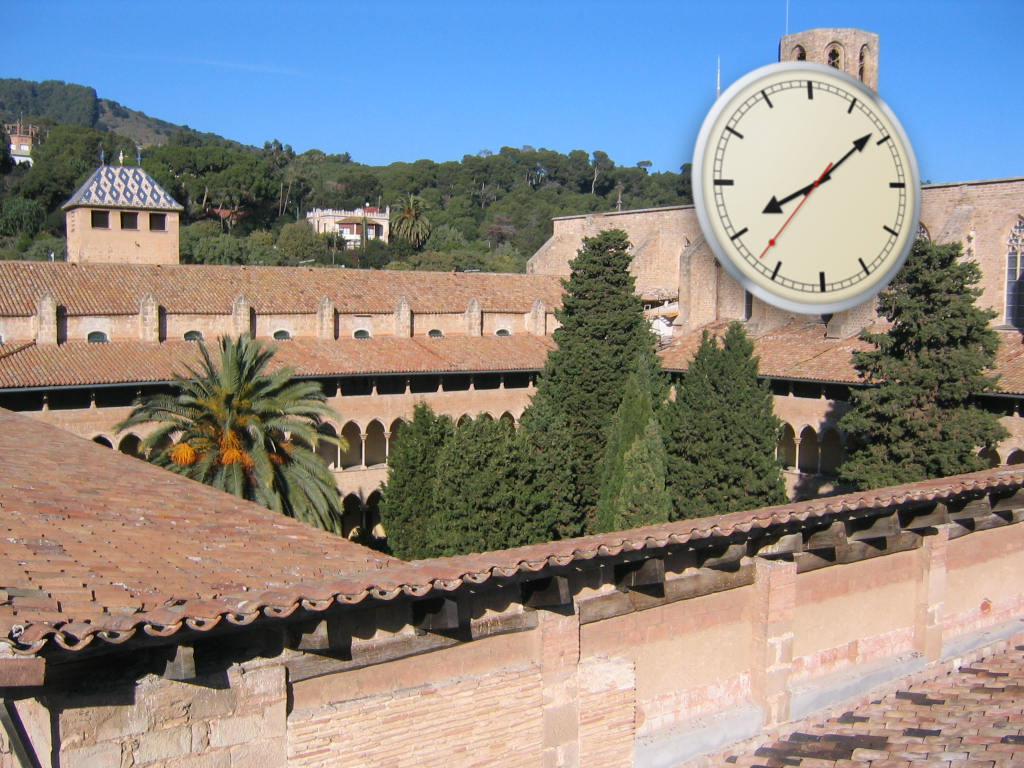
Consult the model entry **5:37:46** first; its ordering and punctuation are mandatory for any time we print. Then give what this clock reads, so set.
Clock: **8:08:37**
